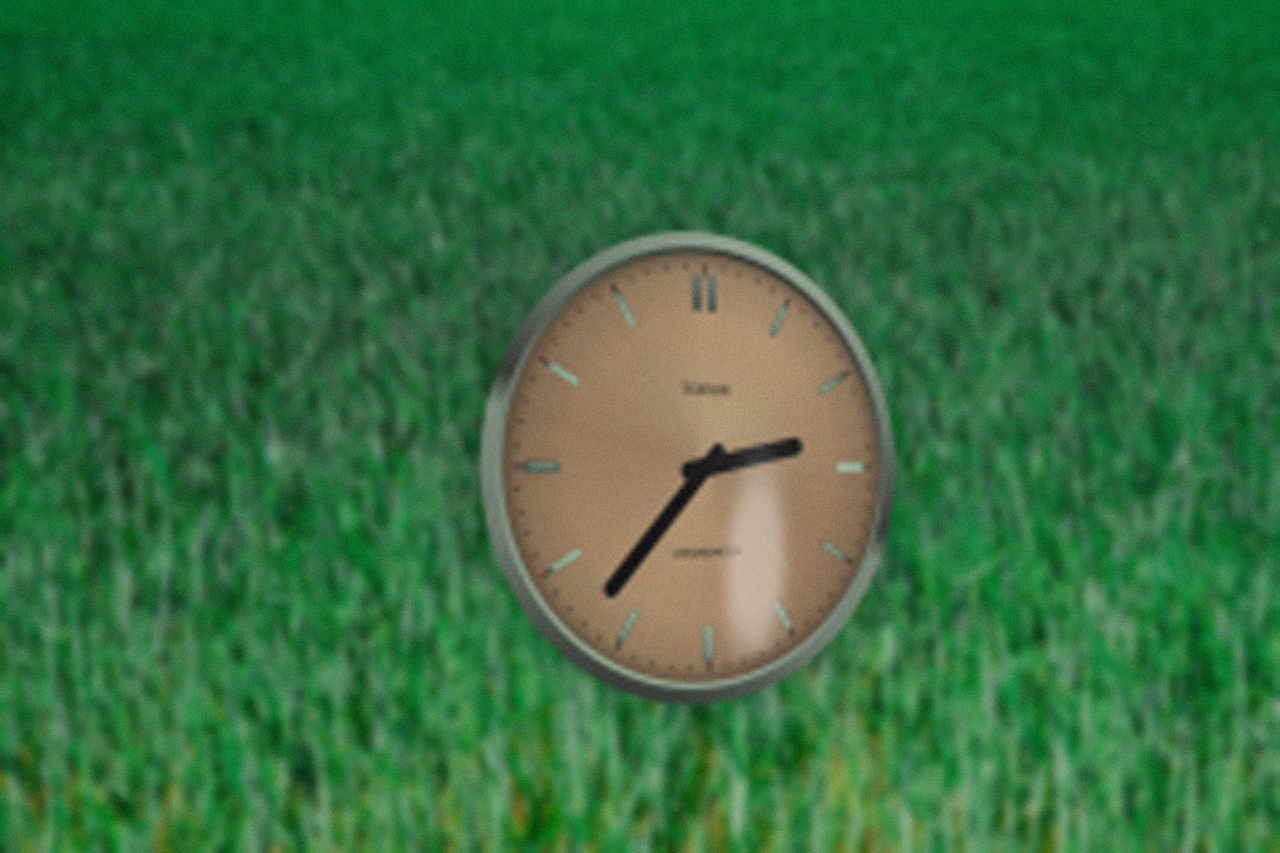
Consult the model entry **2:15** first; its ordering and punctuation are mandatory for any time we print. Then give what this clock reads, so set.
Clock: **2:37**
